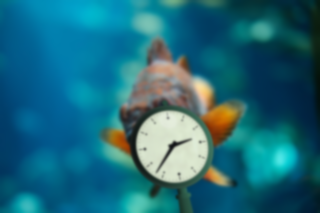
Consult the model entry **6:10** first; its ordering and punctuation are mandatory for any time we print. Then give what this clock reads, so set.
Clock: **2:37**
